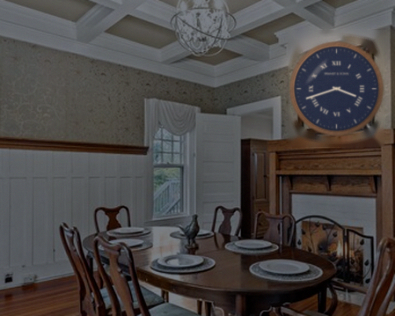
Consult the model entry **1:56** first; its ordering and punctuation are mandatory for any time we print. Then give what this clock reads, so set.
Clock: **3:42**
